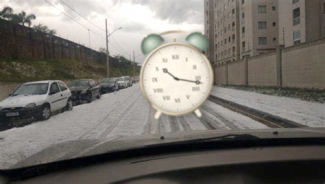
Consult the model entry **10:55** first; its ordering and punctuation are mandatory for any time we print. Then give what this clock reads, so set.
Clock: **10:17**
